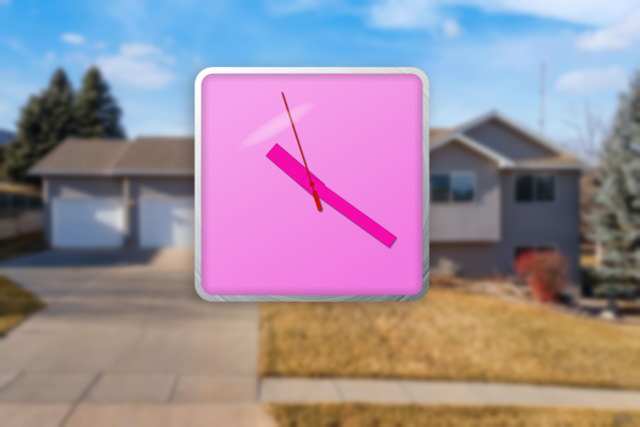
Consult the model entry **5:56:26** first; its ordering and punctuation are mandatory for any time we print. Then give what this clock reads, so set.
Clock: **10:20:57**
